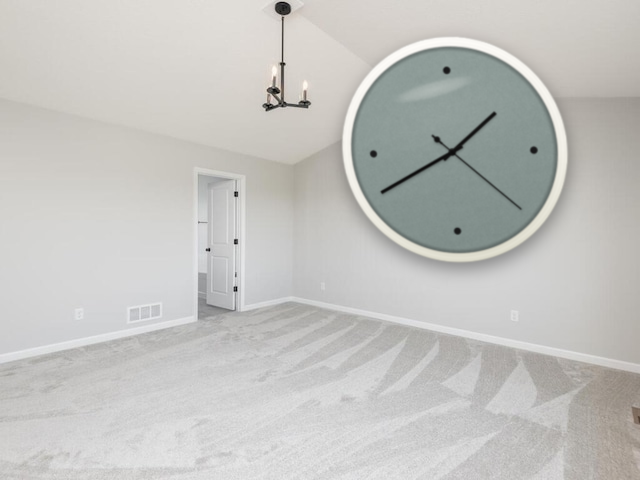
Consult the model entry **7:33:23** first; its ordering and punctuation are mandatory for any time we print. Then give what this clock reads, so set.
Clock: **1:40:22**
